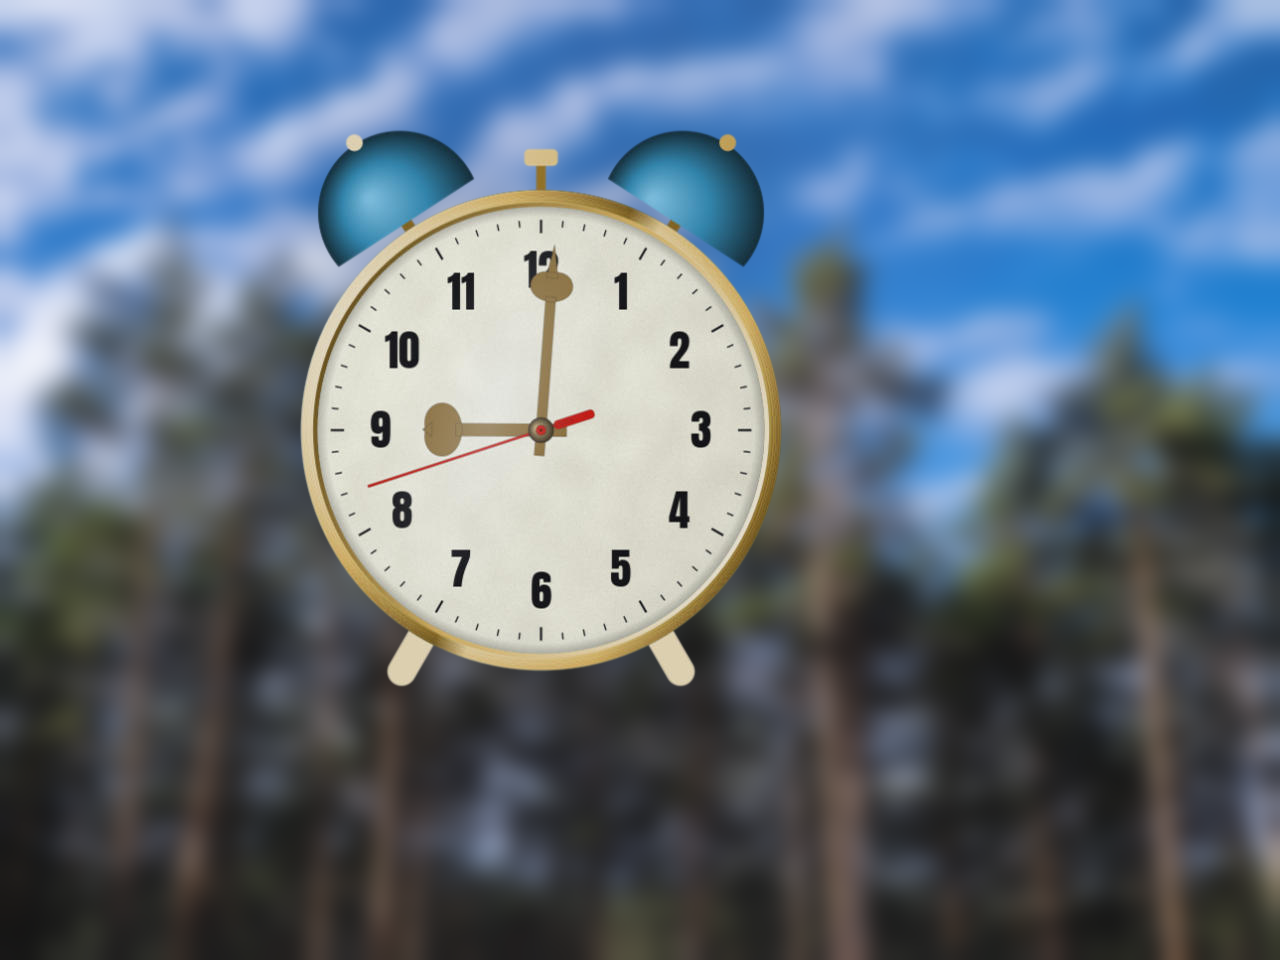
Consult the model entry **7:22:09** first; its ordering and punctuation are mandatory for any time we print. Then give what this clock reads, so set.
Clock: **9:00:42**
